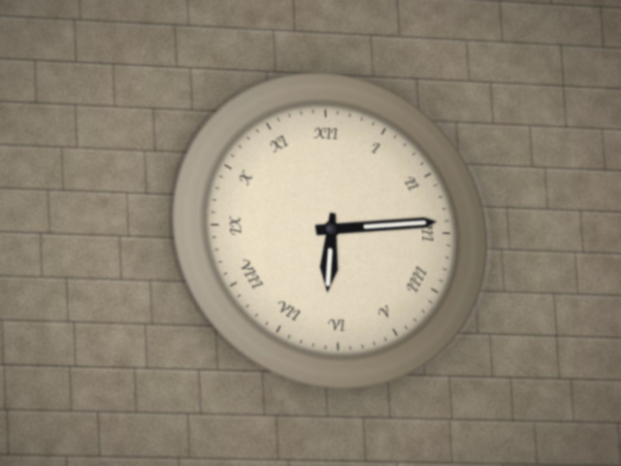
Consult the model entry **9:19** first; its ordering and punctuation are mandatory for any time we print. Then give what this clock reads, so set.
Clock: **6:14**
